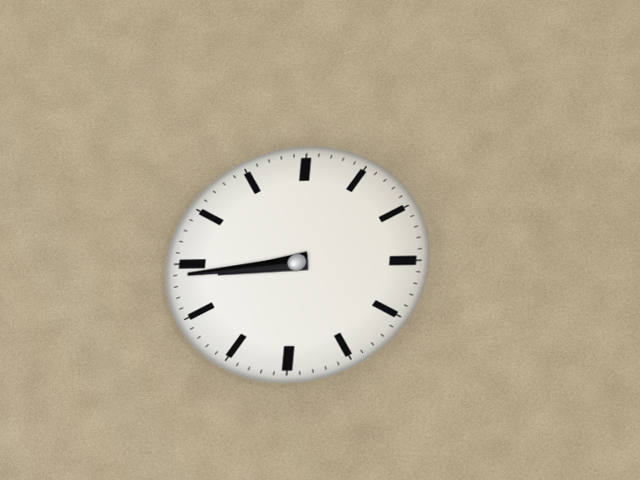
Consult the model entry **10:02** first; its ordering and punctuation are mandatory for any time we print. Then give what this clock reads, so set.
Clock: **8:44**
